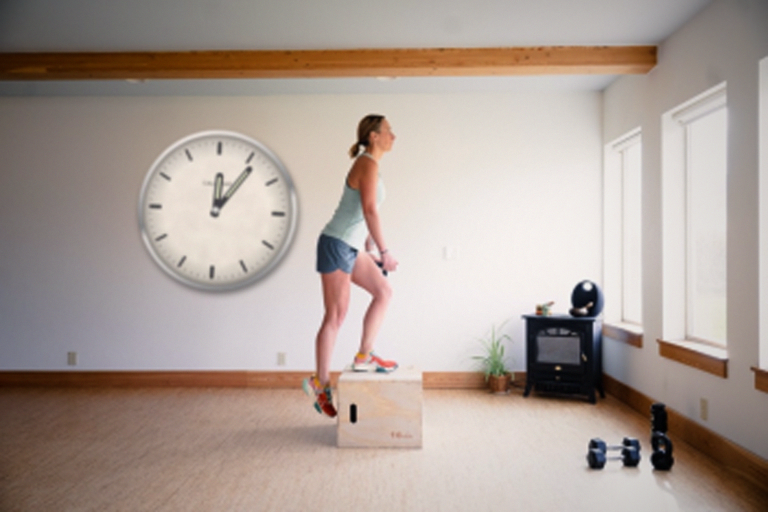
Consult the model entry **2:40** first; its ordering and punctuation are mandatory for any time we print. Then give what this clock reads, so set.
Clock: **12:06**
